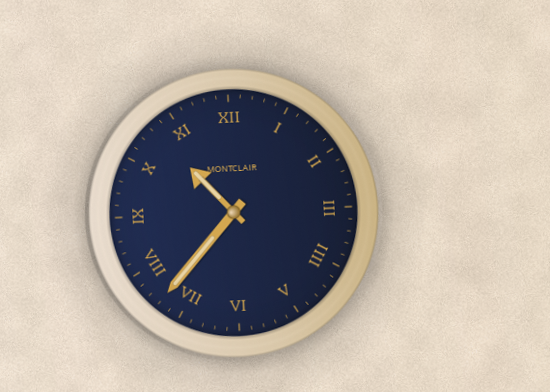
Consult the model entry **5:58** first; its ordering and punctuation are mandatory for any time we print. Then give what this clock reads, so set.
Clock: **10:37**
